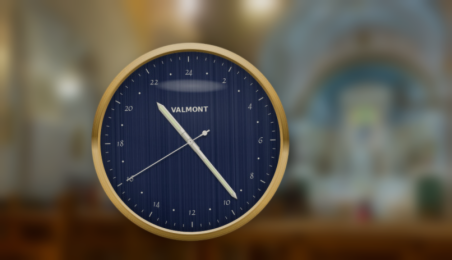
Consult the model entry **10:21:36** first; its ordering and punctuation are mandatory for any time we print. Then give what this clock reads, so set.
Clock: **21:23:40**
